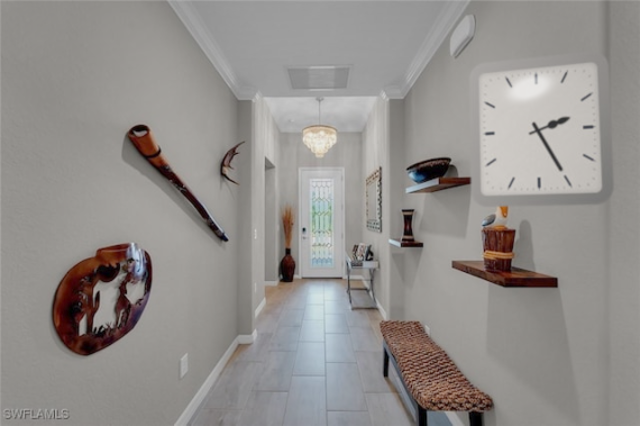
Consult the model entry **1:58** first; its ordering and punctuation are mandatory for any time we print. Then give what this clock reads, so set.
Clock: **2:25**
